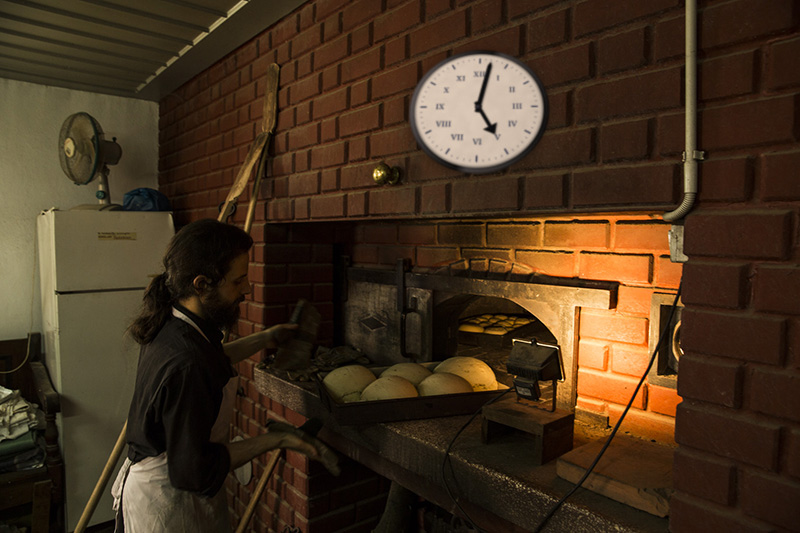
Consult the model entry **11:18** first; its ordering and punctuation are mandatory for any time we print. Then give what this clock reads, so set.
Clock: **5:02**
